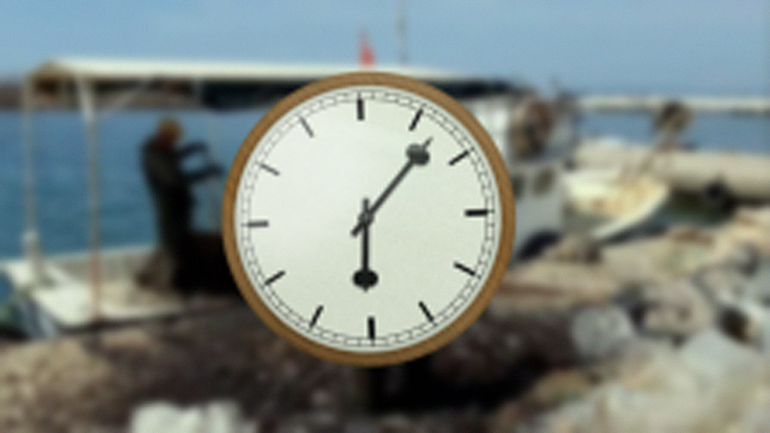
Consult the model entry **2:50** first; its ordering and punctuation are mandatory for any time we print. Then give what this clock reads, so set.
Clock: **6:07**
